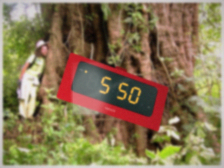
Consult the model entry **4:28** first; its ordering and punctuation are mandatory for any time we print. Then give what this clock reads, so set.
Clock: **5:50**
